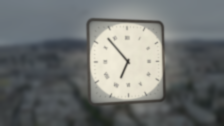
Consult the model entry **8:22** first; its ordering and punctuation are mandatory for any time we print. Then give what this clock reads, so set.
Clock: **6:53**
